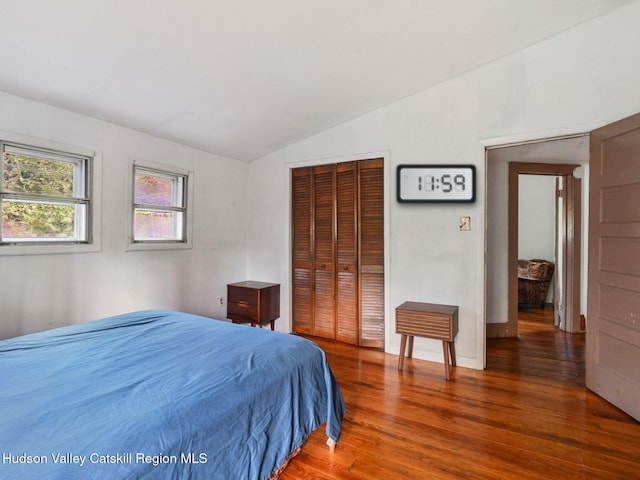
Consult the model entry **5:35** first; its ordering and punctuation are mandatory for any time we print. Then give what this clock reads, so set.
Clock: **11:59**
